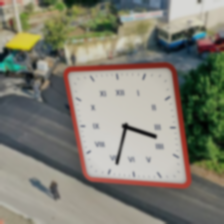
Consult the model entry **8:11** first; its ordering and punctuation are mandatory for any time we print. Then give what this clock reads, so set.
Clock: **3:34**
